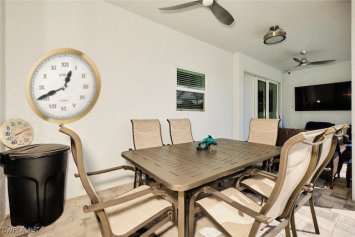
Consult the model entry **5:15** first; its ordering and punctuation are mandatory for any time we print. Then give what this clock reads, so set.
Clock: **12:41**
